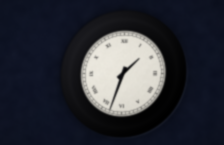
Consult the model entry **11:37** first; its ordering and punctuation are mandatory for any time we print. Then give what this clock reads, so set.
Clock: **1:33**
